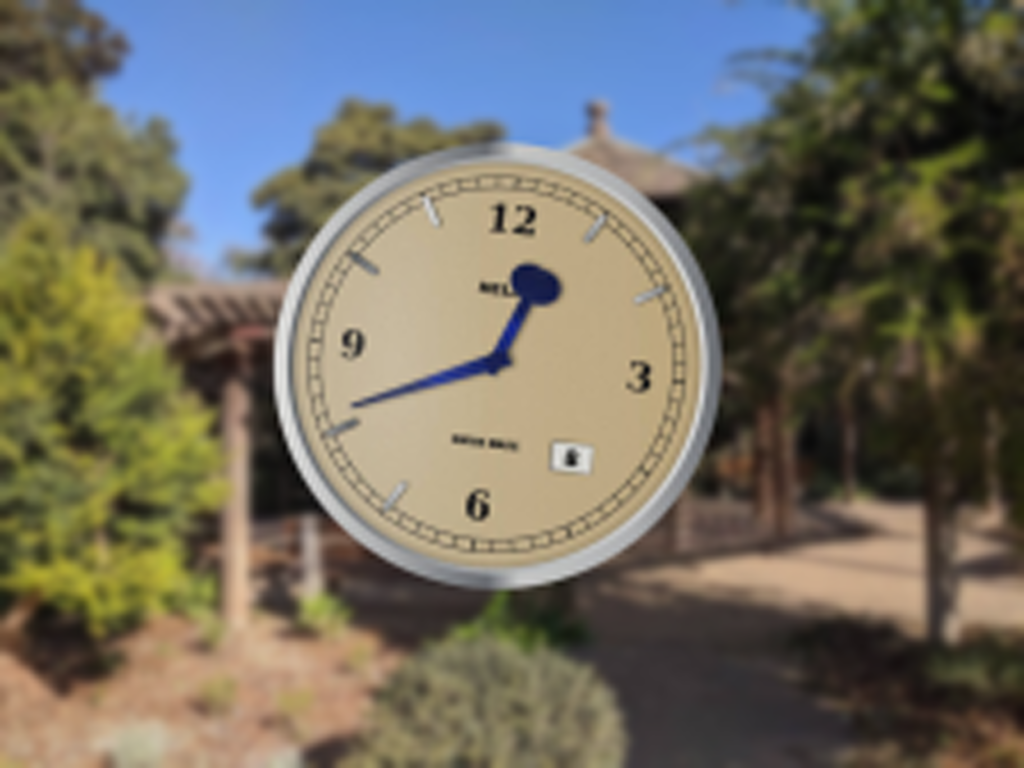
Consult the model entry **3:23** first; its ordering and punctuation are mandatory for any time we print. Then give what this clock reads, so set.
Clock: **12:41**
